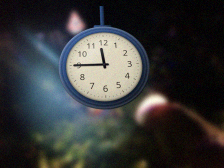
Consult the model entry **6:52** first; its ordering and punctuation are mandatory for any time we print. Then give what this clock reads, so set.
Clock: **11:45**
